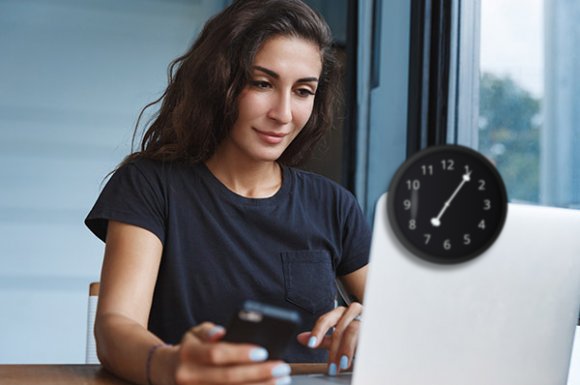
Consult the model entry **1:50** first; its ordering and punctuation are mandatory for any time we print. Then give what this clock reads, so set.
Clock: **7:06**
